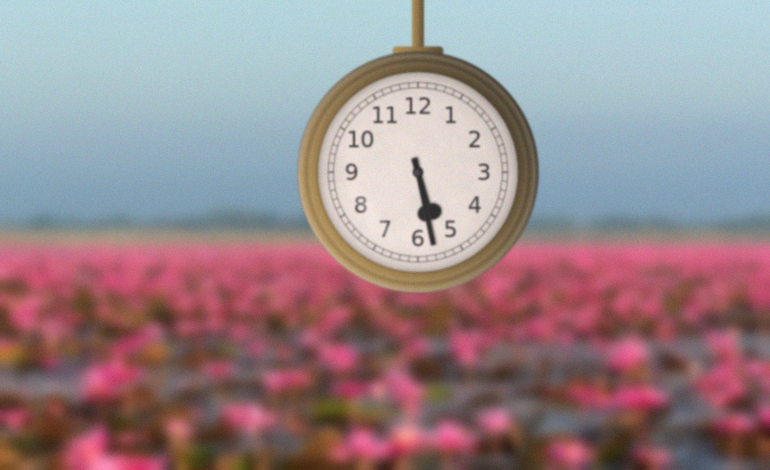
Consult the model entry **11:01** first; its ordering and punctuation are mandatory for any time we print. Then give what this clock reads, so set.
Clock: **5:28**
